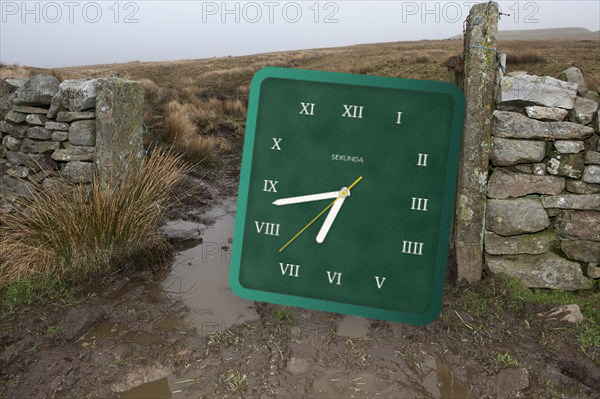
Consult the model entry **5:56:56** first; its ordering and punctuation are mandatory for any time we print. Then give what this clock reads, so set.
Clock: **6:42:37**
